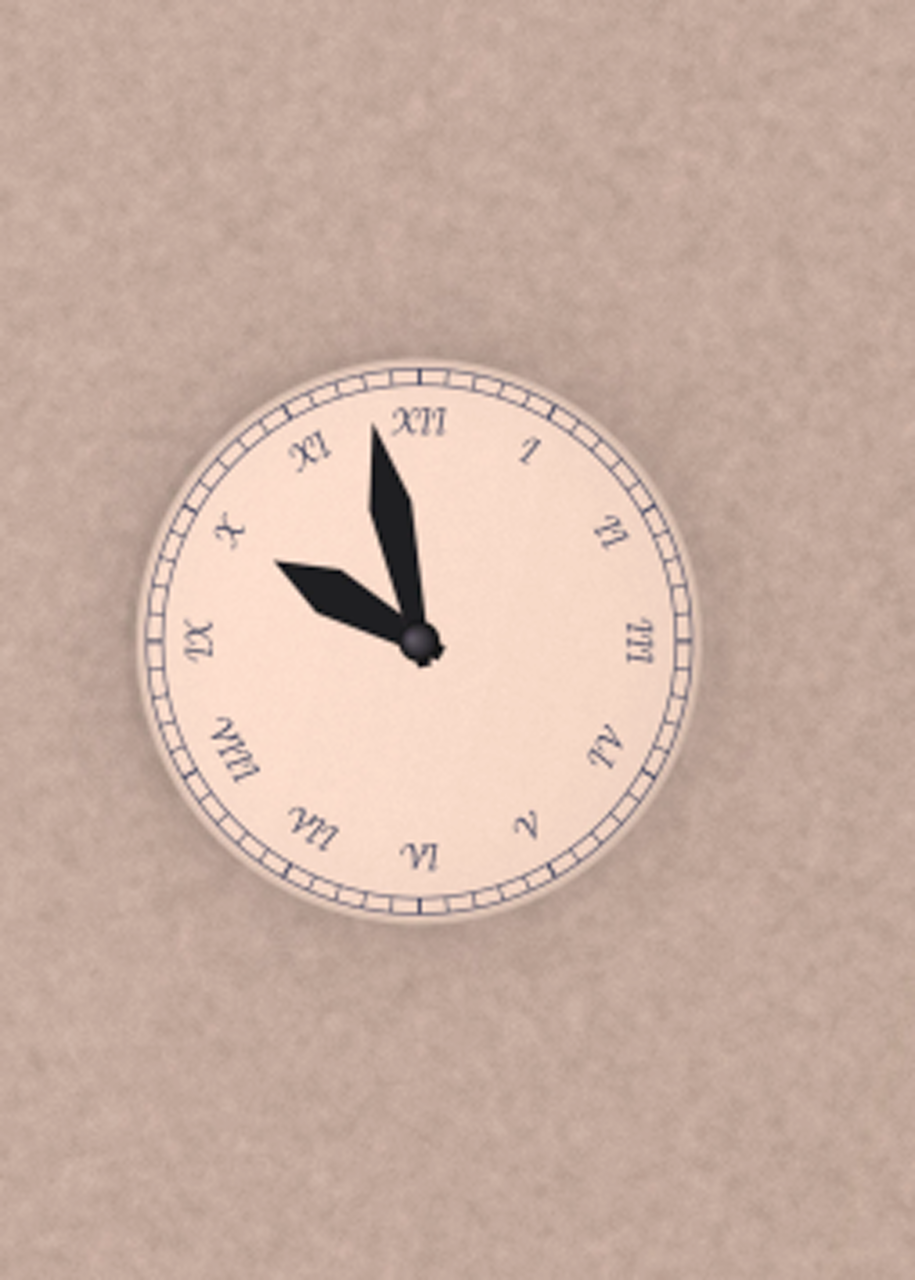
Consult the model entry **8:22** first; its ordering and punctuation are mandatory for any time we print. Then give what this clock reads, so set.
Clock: **9:58**
